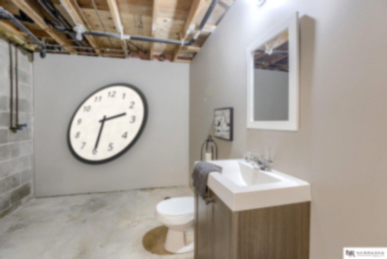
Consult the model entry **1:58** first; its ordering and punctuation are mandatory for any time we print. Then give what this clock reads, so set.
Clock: **2:30**
